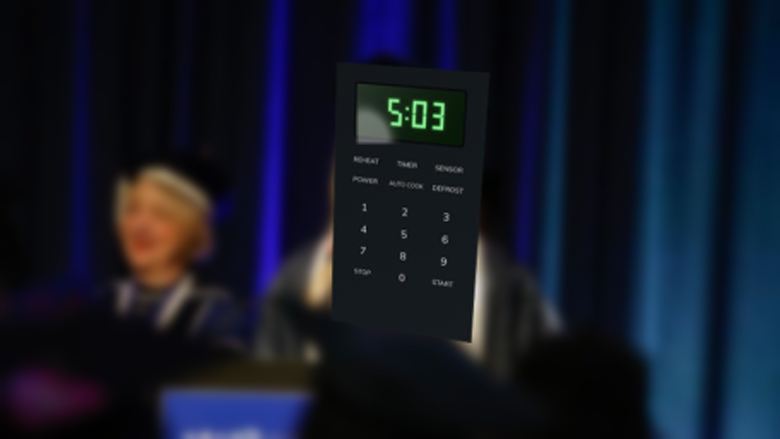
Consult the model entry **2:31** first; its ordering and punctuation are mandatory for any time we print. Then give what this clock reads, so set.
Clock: **5:03**
